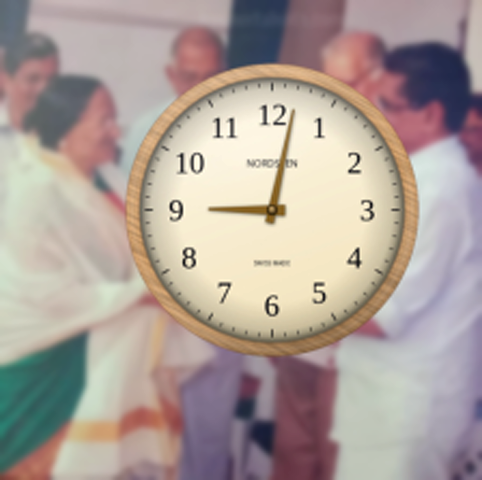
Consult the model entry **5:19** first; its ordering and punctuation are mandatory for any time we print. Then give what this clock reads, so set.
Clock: **9:02**
